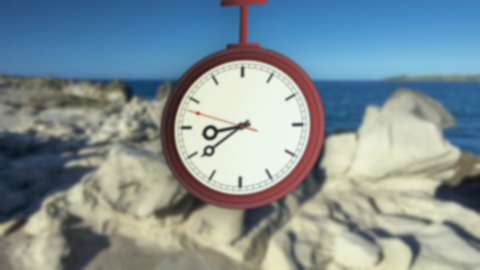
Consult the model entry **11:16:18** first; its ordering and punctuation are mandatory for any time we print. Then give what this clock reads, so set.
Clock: **8:38:48**
